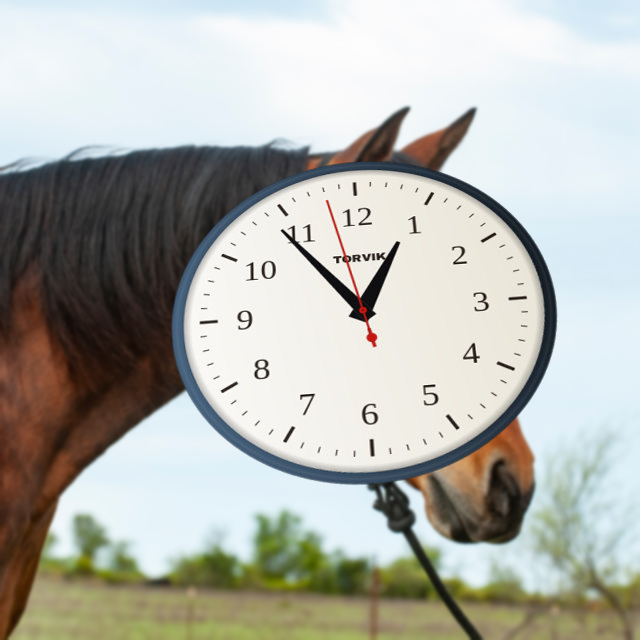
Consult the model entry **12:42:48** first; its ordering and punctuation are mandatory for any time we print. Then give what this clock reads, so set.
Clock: **12:53:58**
